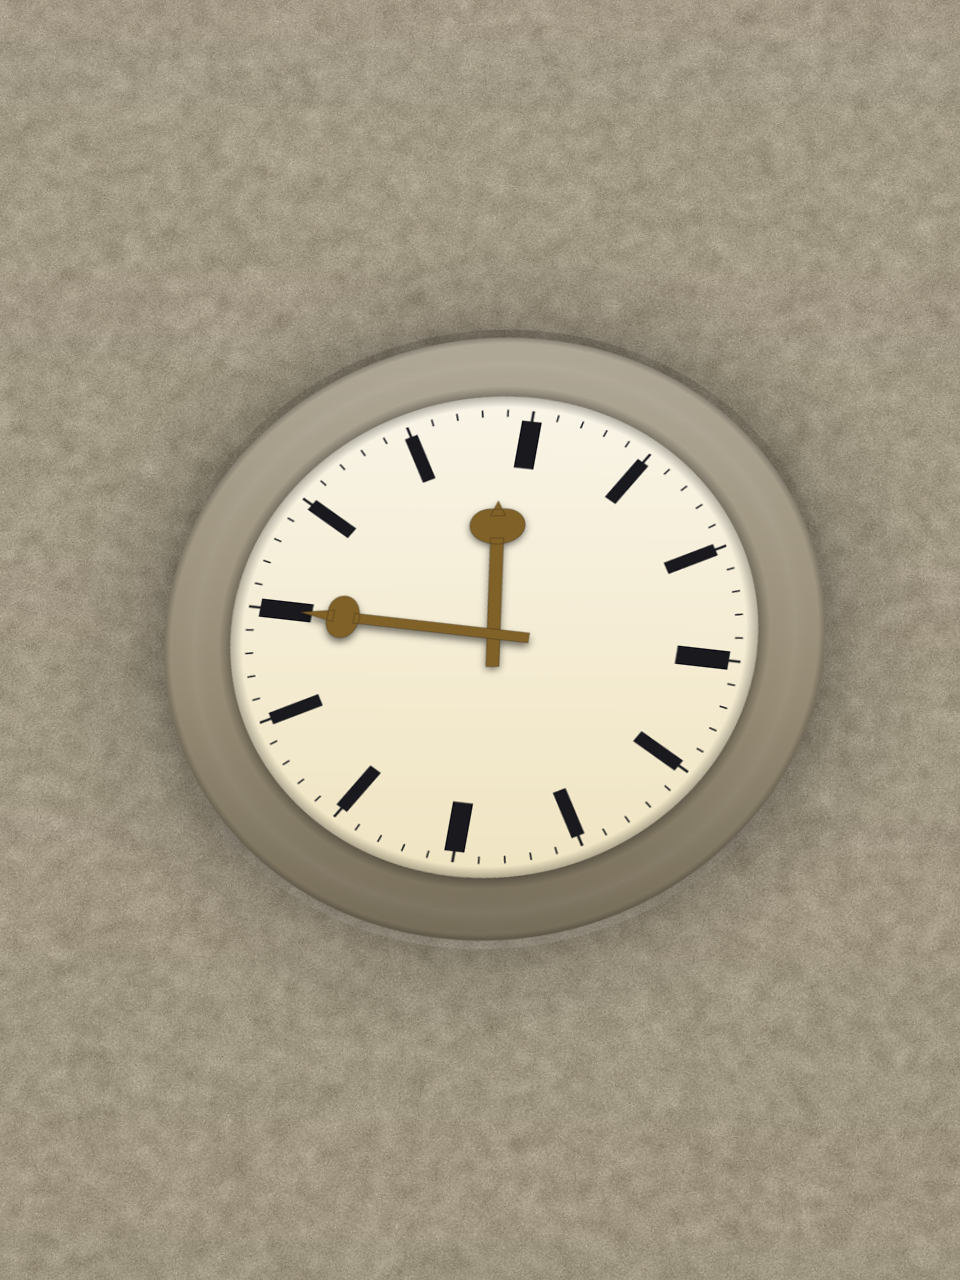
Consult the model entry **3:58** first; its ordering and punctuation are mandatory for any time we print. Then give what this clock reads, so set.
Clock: **11:45**
